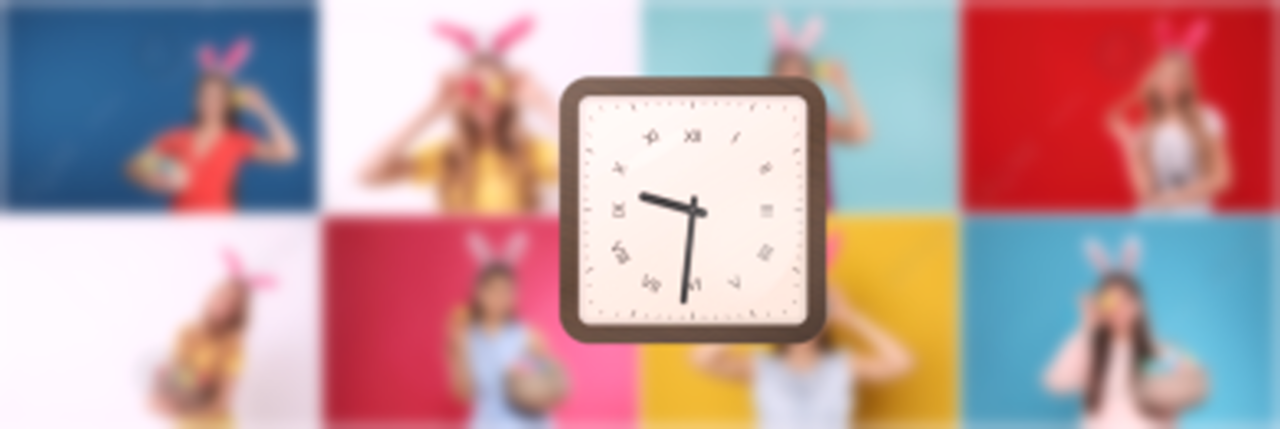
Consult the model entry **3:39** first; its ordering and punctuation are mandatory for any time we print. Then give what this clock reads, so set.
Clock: **9:31**
